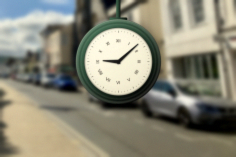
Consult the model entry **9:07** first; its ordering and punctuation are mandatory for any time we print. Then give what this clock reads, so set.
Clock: **9:08**
